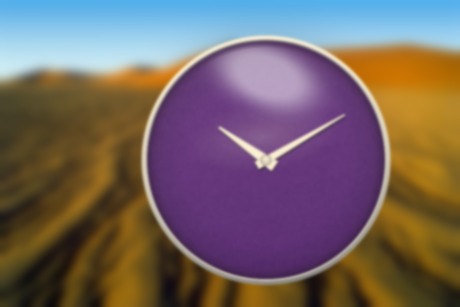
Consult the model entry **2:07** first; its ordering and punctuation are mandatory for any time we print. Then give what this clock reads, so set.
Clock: **10:10**
